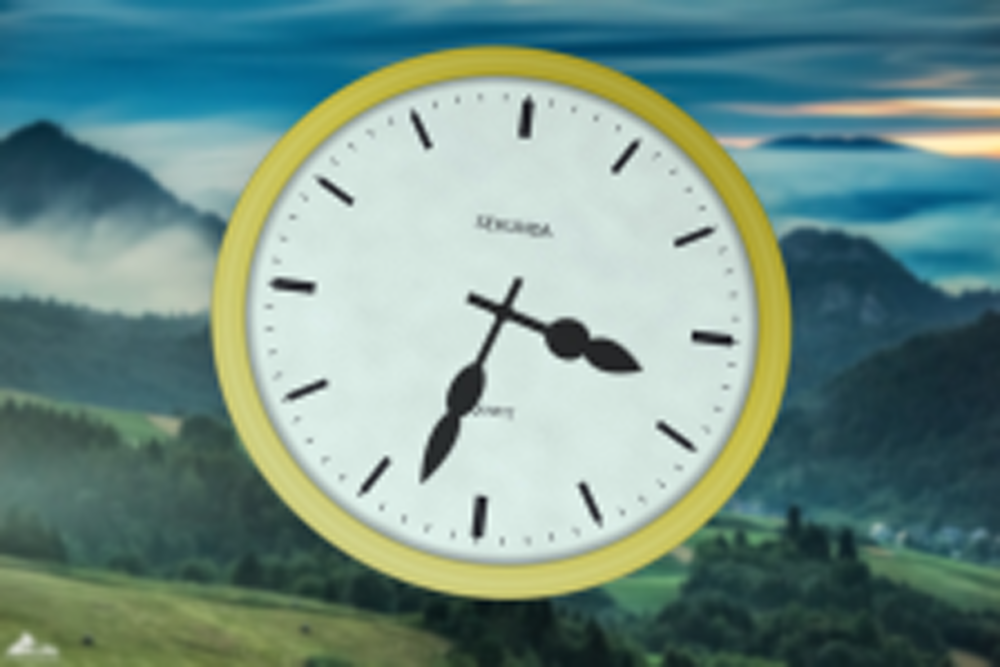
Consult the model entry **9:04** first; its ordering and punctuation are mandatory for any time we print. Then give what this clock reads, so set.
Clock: **3:33**
